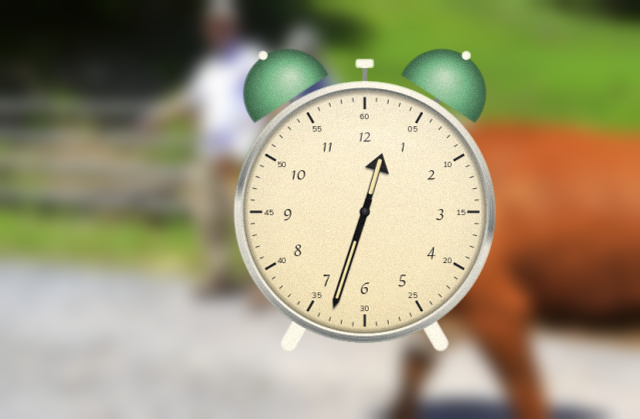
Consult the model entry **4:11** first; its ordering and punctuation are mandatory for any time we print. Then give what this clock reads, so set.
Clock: **12:33**
